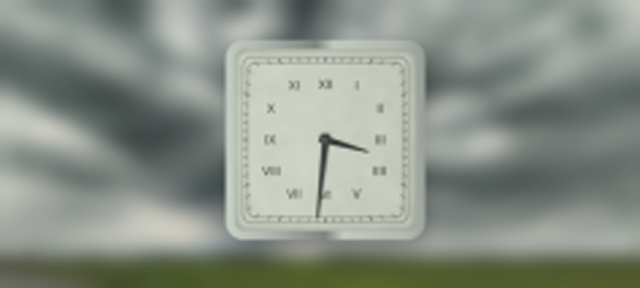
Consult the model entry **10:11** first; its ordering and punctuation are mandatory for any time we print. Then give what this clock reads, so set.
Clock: **3:31**
